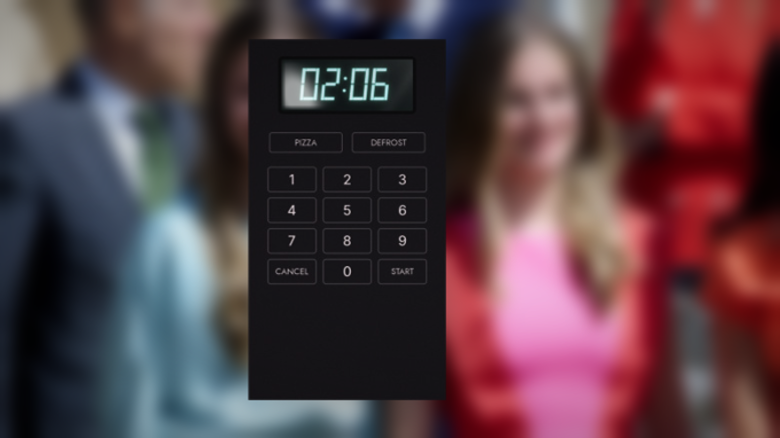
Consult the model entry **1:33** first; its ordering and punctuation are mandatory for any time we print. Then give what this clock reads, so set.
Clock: **2:06**
